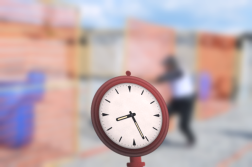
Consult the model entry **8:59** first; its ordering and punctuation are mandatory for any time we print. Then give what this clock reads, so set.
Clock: **8:26**
